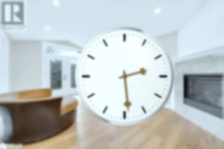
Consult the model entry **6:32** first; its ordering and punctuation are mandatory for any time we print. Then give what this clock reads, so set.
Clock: **2:29**
